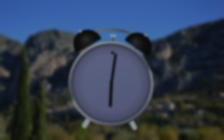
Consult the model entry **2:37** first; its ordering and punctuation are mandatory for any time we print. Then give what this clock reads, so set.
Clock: **6:01**
